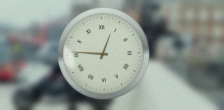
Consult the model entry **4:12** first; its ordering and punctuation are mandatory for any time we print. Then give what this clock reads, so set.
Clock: **12:46**
